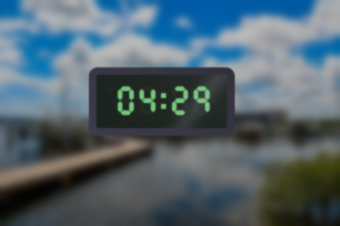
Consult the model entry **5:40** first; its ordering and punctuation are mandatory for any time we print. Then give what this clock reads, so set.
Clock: **4:29**
